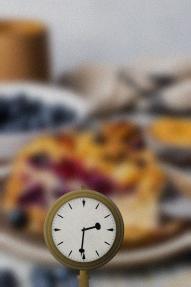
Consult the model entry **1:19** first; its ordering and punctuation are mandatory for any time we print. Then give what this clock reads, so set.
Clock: **2:31**
